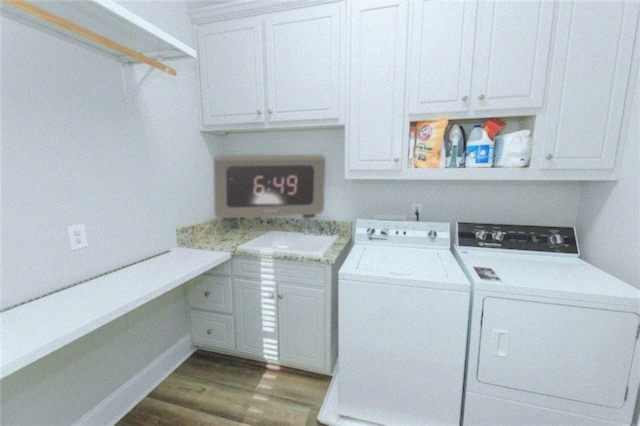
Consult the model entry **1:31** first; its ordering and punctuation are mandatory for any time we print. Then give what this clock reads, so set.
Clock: **6:49**
